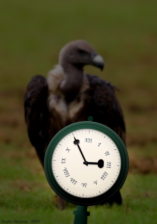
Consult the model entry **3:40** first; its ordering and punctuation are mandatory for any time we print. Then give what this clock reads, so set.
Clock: **2:55**
